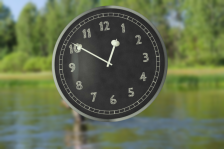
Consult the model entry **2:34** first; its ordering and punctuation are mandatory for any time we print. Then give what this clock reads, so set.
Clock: **12:51**
